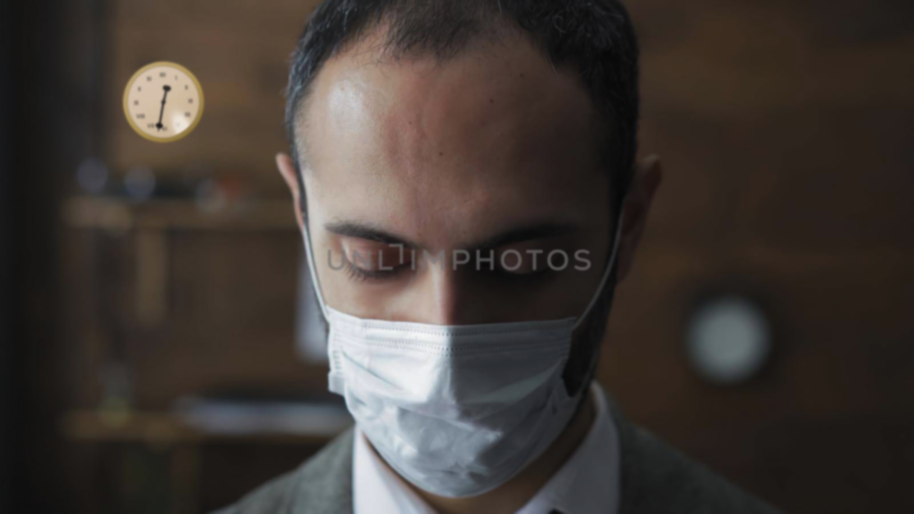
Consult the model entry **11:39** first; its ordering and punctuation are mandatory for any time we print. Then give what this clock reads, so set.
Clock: **12:32**
